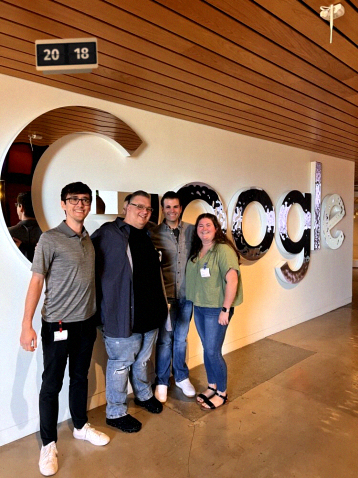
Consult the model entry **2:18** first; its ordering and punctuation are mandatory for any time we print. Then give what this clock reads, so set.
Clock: **20:18**
